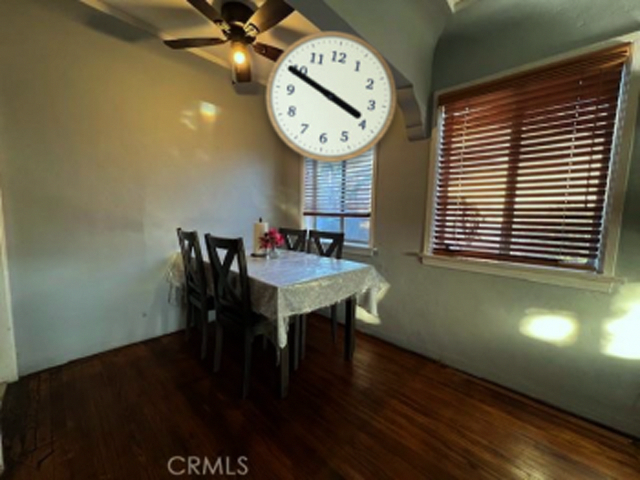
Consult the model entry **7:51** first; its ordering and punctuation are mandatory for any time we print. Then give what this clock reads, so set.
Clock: **3:49**
